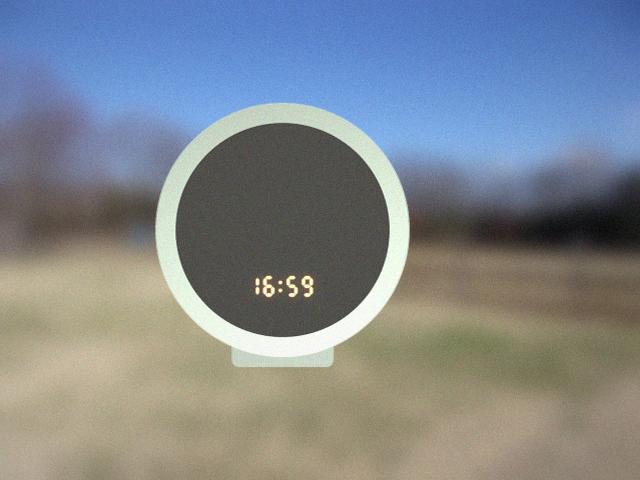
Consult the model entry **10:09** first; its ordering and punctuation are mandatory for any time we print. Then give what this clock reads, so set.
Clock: **16:59**
